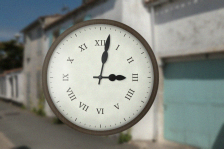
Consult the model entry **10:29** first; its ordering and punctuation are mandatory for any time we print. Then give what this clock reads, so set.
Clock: **3:02**
